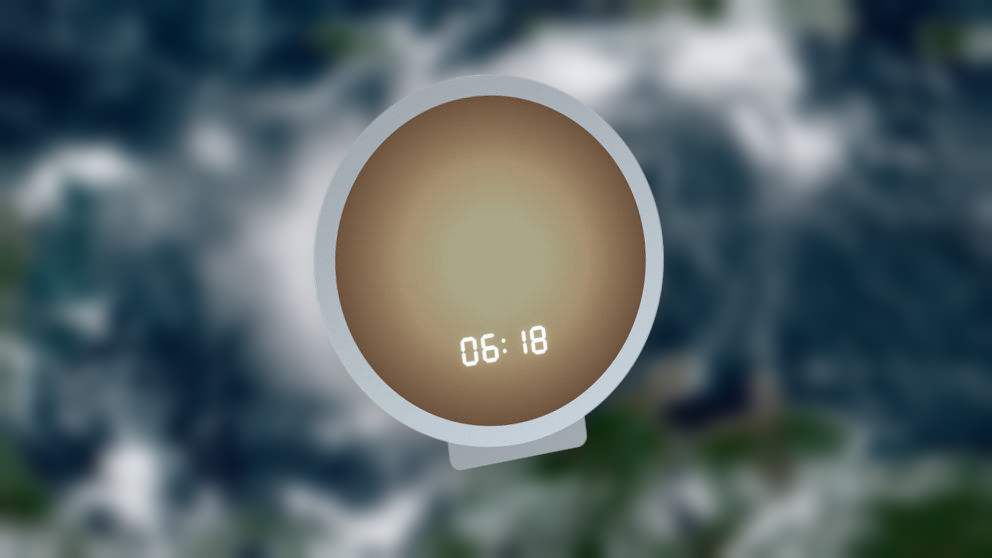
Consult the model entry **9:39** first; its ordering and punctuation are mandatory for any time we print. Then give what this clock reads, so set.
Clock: **6:18**
